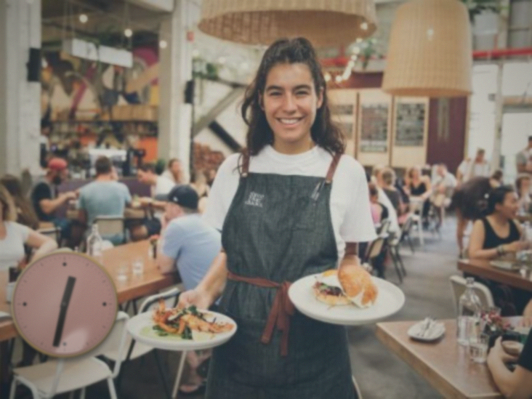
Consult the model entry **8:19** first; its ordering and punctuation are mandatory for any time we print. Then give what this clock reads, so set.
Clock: **12:32**
